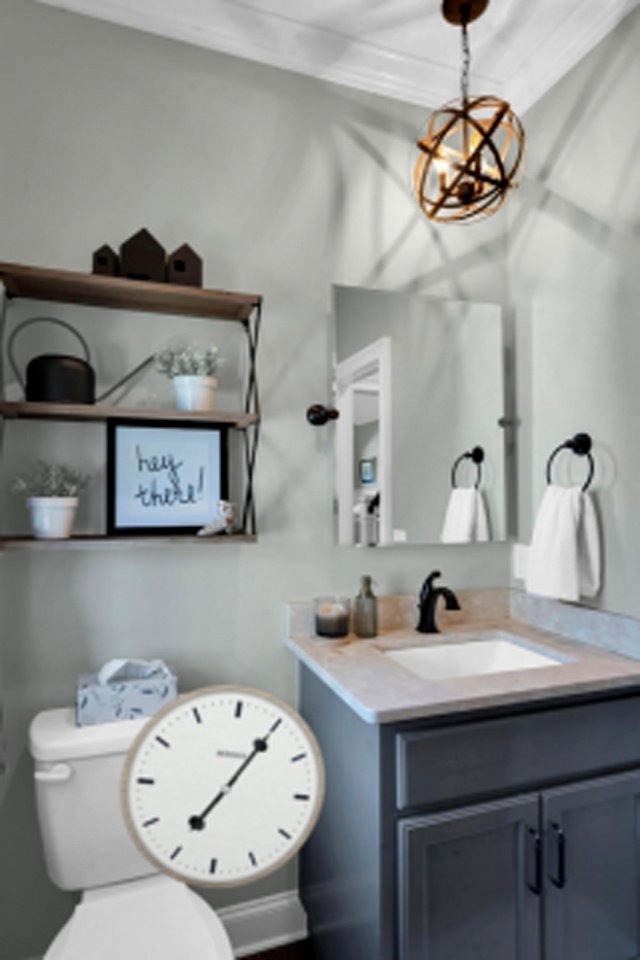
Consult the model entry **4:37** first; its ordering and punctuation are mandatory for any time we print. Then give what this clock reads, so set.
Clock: **7:05**
